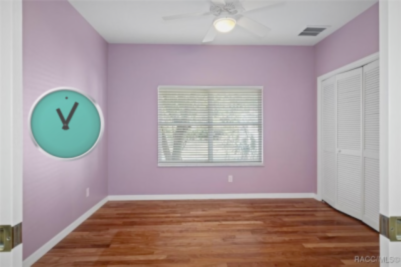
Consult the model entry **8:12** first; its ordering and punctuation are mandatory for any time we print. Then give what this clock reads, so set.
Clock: **11:04**
